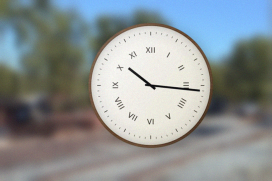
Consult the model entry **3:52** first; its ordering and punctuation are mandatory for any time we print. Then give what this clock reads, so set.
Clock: **10:16**
